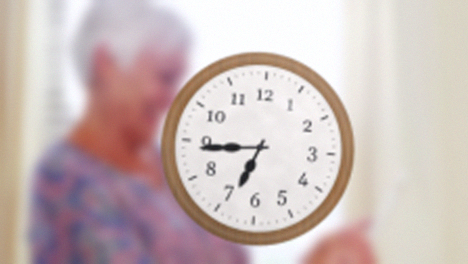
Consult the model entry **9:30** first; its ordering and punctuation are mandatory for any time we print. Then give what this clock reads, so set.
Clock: **6:44**
